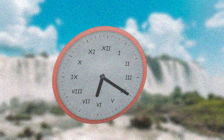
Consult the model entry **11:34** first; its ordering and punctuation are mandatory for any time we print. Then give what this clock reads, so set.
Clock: **6:20**
